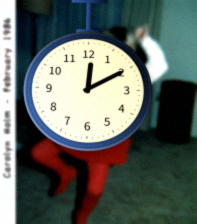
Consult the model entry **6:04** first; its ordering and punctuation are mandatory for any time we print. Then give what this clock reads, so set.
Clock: **12:10**
